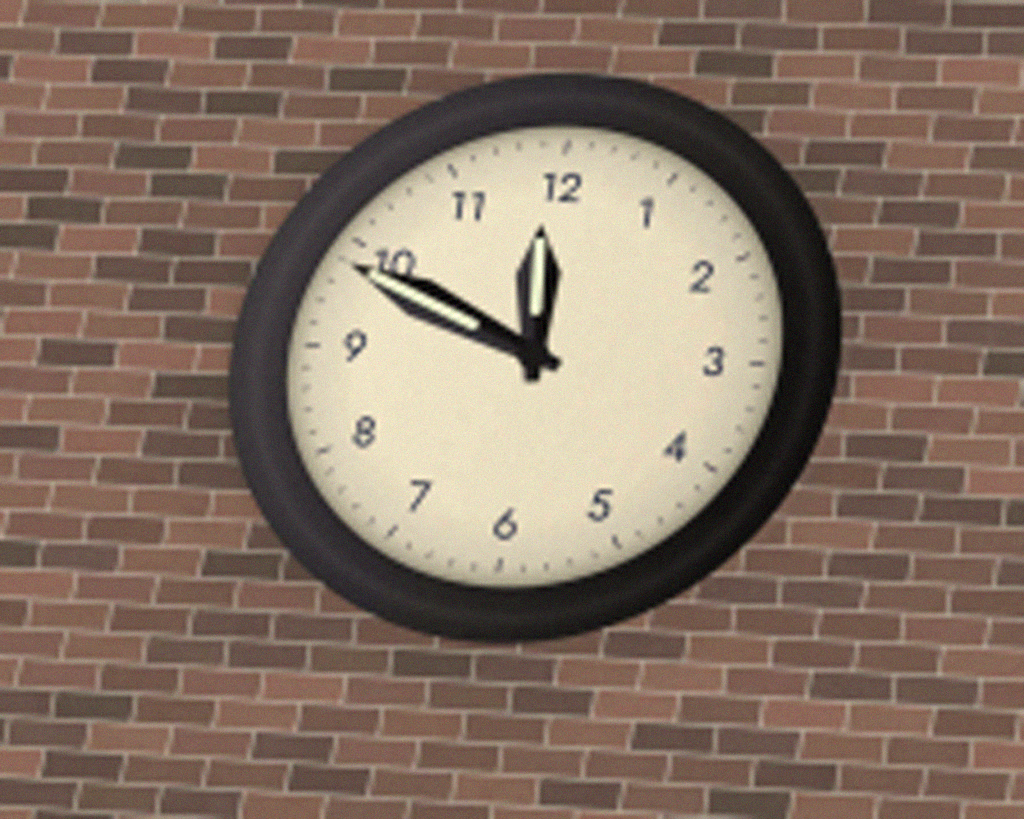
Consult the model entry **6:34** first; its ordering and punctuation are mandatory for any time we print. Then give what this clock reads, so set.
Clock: **11:49**
